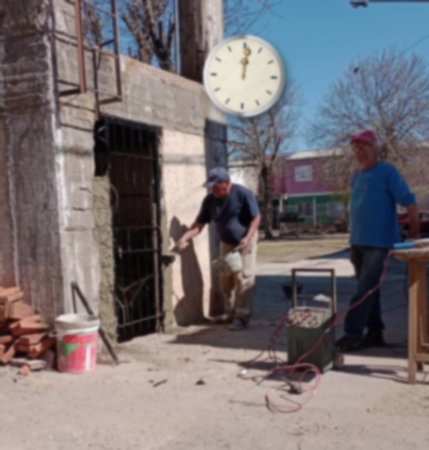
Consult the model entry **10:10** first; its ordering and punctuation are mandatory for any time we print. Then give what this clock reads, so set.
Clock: **12:01**
